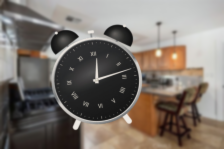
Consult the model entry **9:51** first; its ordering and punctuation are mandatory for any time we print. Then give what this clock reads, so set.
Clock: **12:13**
